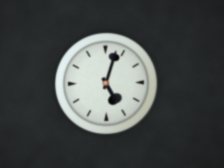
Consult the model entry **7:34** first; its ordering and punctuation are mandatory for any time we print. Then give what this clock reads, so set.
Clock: **5:03**
